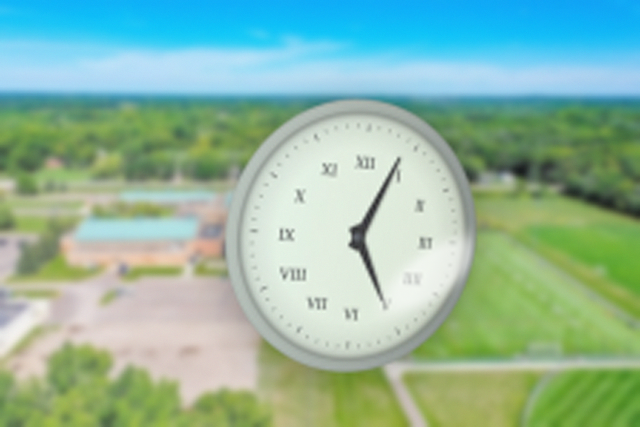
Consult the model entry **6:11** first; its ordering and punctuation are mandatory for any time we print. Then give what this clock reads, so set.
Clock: **5:04**
